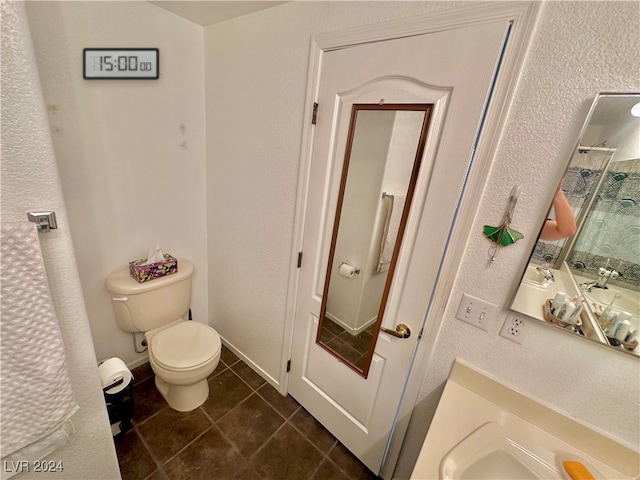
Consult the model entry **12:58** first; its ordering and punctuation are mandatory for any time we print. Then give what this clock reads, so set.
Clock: **15:00**
